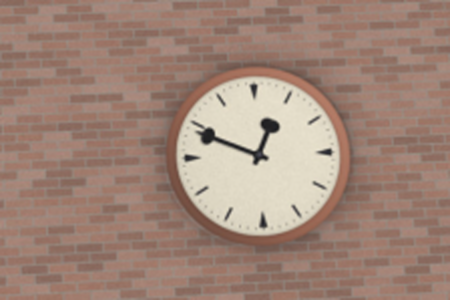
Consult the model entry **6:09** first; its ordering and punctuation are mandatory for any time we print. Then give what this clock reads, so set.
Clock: **12:49**
